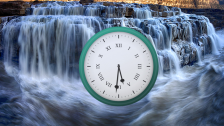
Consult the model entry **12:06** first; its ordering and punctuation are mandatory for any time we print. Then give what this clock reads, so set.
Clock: **5:31**
